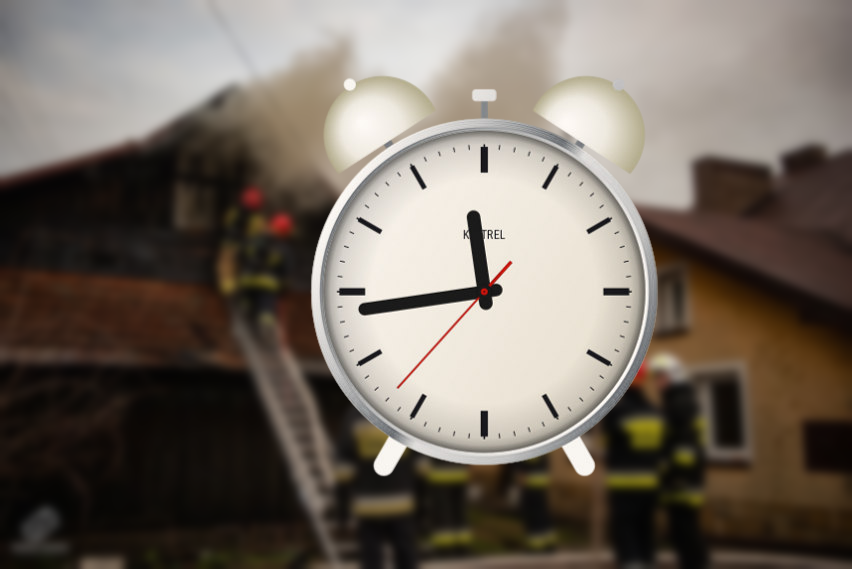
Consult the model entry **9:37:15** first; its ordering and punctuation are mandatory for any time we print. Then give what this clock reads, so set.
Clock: **11:43:37**
